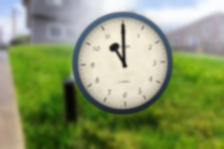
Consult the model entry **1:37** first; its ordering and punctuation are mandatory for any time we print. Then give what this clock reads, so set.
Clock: **11:00**
